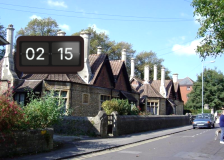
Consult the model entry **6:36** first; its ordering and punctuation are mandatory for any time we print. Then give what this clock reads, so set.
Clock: **2:15**
